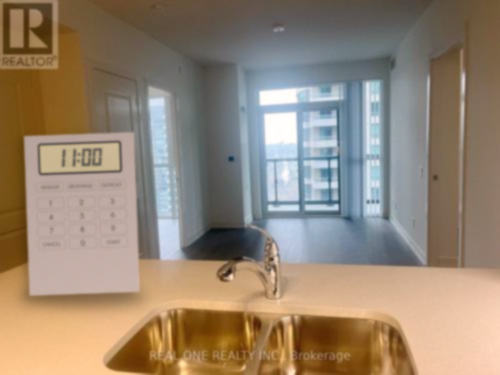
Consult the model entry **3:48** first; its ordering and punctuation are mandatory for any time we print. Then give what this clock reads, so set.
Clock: **11:00**
